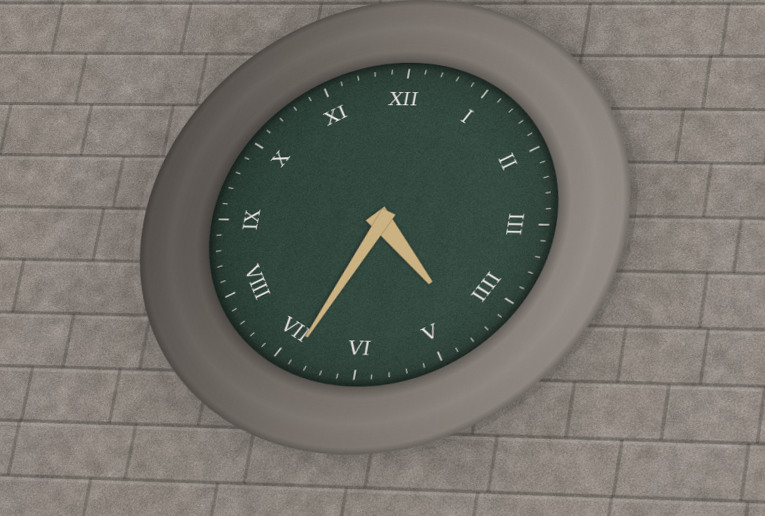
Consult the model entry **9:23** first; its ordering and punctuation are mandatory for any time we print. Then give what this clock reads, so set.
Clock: **4:34**
